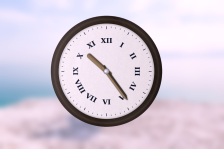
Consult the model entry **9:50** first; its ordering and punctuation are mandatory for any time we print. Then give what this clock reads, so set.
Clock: **10:24**
